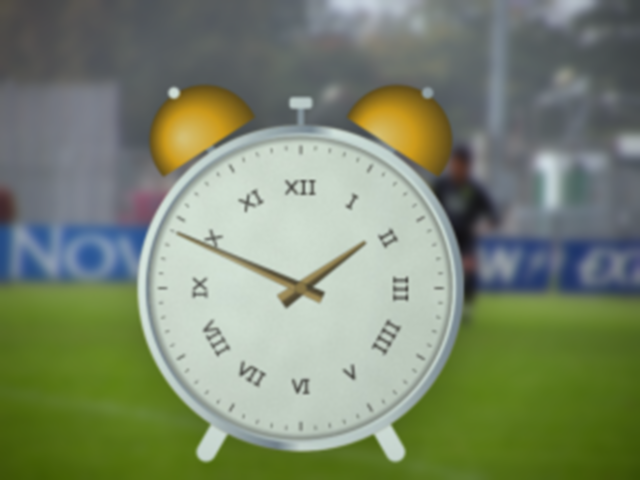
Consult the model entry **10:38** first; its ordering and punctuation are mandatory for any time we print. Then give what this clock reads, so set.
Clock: **1:49**
